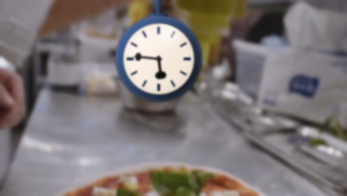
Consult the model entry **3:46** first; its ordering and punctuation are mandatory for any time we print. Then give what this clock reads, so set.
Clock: **5:46**
